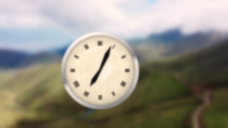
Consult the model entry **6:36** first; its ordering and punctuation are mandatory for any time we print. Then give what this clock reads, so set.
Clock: **7:04**
